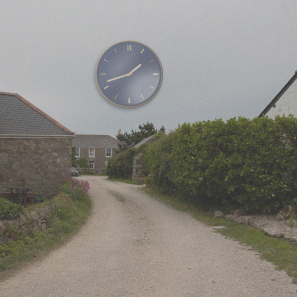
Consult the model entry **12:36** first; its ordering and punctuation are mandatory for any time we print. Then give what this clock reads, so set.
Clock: **1:42**
